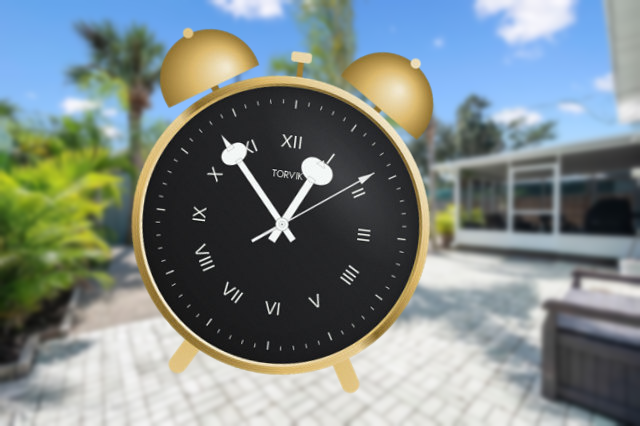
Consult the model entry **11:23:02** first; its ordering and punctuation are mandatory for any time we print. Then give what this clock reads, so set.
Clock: **12:53:09**
